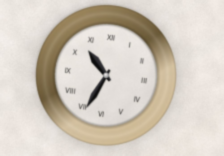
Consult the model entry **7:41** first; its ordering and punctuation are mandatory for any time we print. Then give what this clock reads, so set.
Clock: **10:34**
